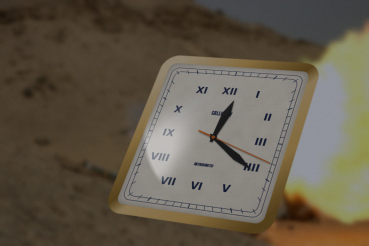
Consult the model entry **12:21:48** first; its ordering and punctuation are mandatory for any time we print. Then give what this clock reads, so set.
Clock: **12:20:18**
